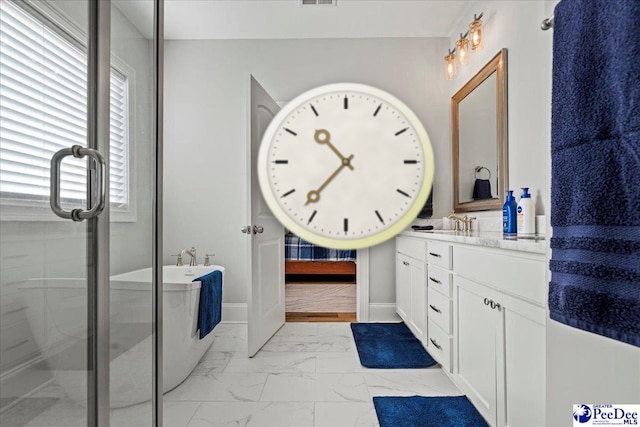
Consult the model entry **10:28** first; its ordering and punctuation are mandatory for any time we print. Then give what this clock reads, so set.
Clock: **10:37**
